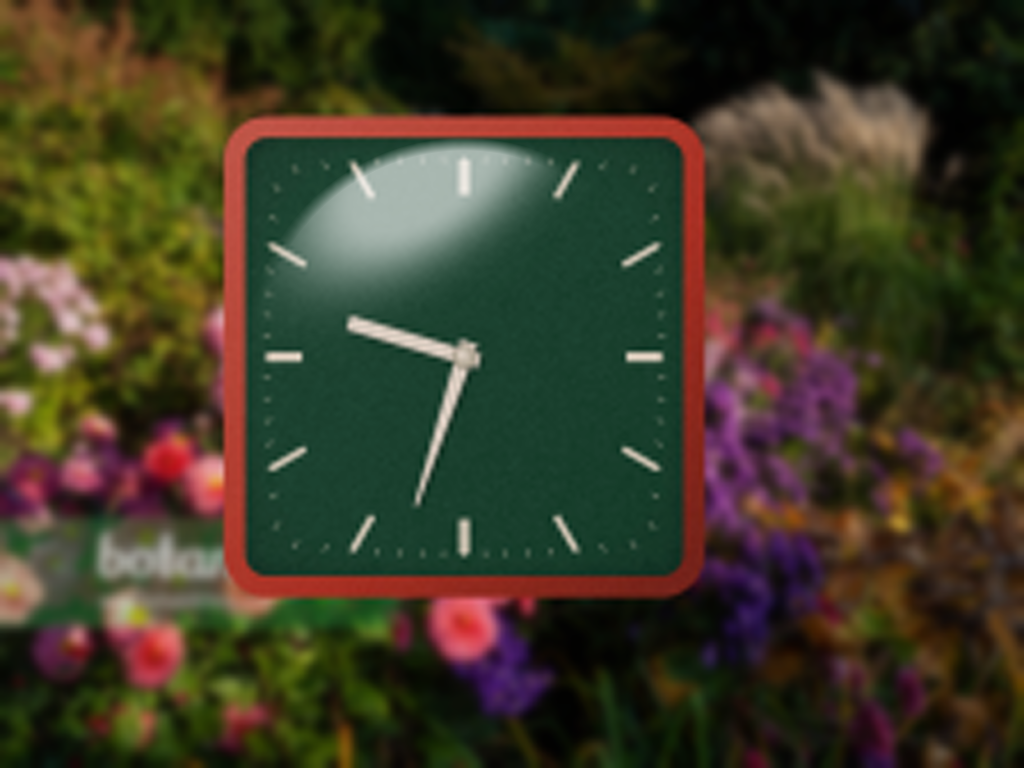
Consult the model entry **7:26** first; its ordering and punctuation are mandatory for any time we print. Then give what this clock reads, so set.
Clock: **9:33**
